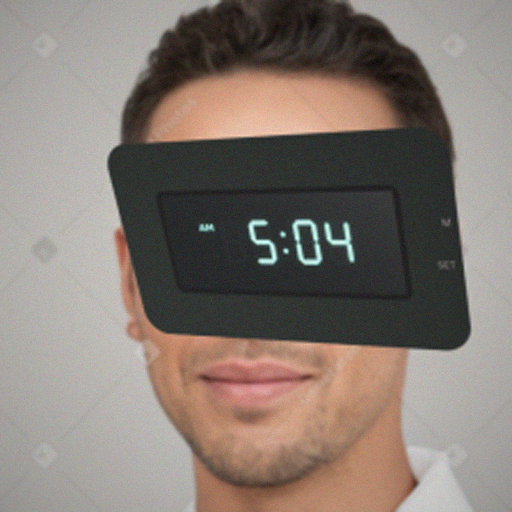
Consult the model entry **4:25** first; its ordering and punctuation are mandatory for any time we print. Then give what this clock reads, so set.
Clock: **5:04**
